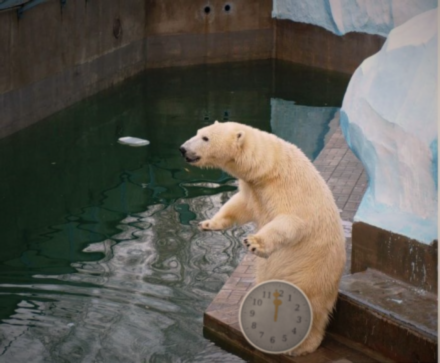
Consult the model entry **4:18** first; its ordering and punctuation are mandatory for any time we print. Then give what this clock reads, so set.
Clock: **11:59**
